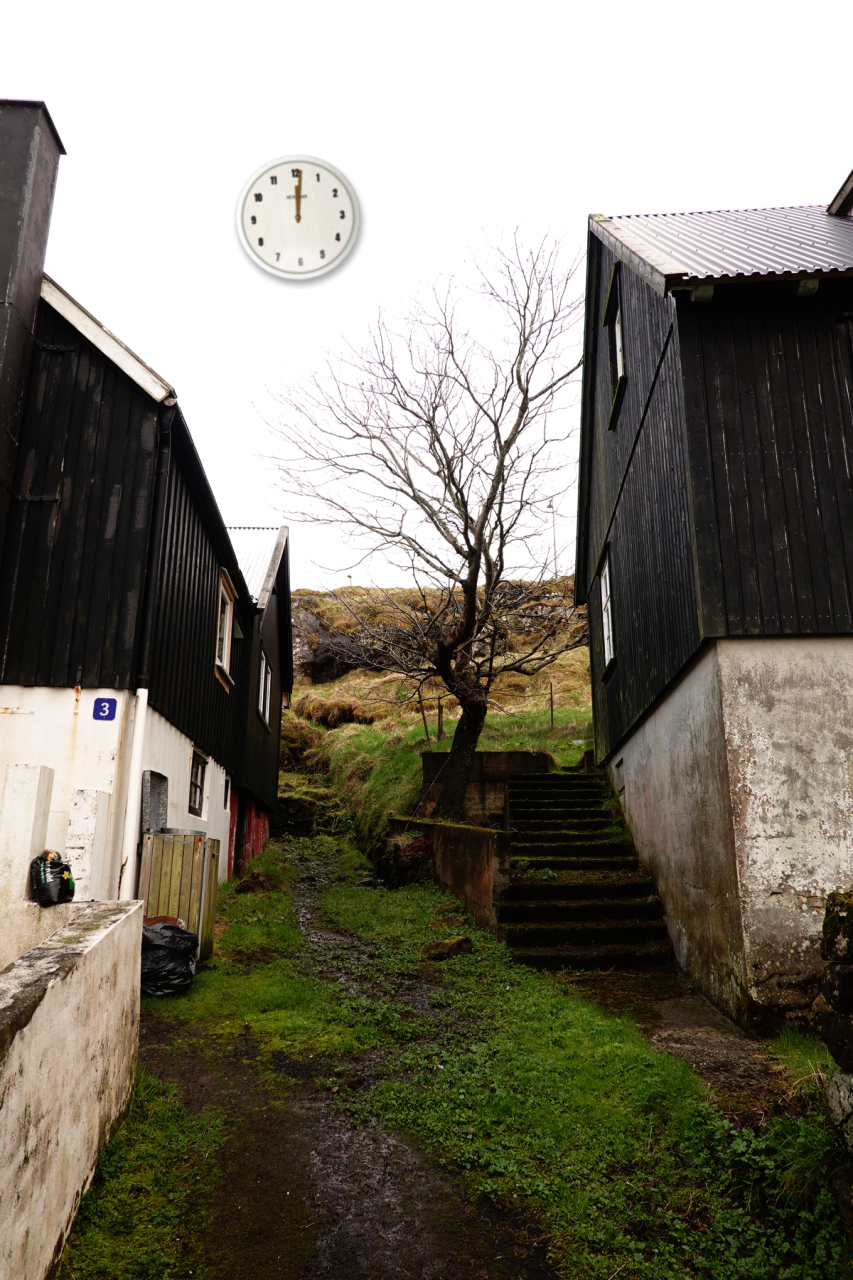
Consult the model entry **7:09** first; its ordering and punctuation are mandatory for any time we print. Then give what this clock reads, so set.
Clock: **12:01**
